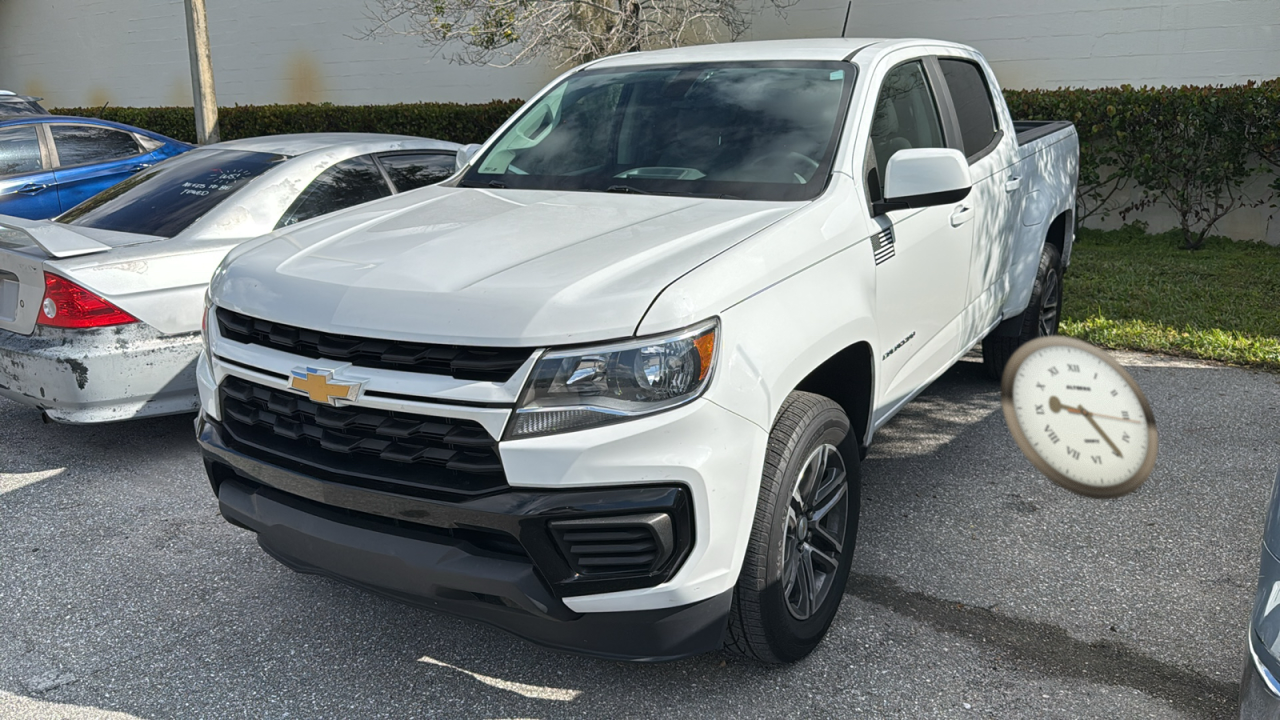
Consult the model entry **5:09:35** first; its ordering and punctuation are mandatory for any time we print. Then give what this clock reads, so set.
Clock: **9:24:16**
